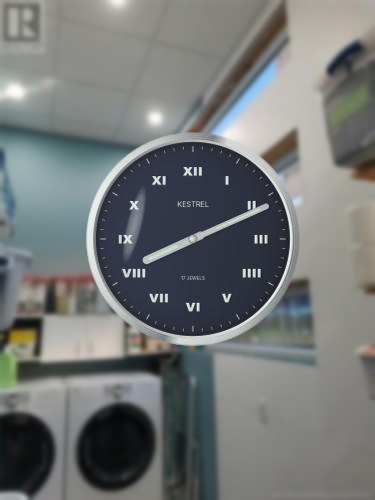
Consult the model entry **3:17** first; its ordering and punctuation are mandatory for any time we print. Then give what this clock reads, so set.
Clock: **8:11**
